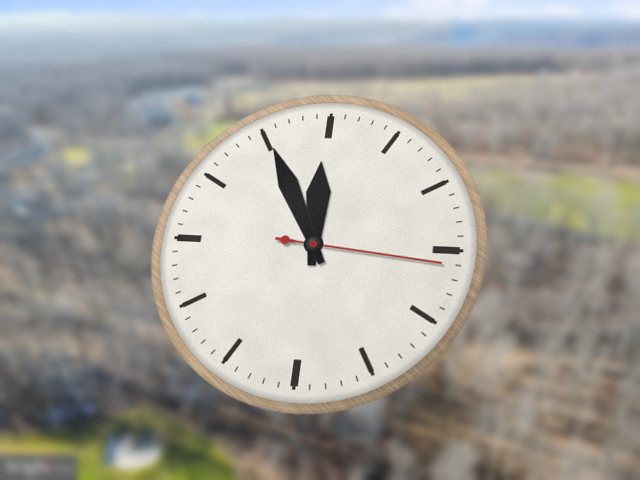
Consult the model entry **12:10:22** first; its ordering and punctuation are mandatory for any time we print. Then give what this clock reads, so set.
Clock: **11:55:16**
